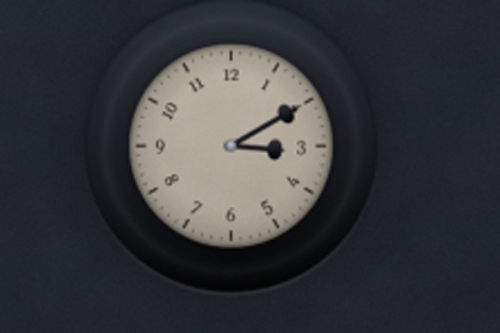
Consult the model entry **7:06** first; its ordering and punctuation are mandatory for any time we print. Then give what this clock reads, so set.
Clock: **3:10**
